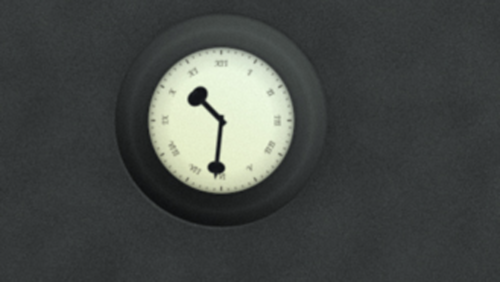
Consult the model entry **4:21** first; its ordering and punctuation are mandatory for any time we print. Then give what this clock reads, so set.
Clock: **10:31**
